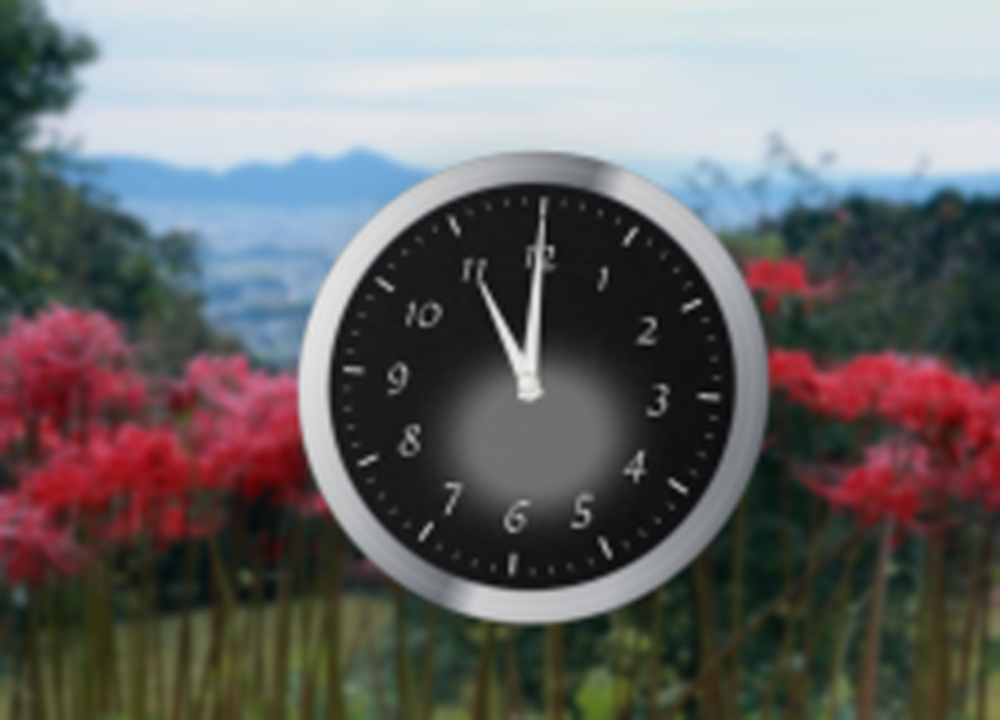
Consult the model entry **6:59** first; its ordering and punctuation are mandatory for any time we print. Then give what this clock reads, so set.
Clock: **11:00**
